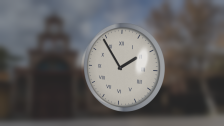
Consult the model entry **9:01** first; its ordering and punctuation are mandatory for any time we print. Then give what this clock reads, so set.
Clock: **1:54**
